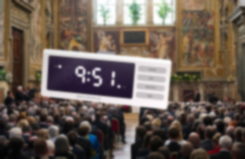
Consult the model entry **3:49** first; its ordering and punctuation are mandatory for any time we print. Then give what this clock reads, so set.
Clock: **9:51**
